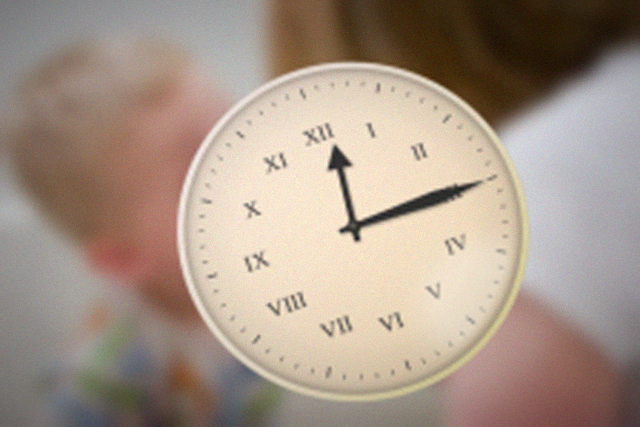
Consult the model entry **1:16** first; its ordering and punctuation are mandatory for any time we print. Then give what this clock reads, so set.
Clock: **12:15**
